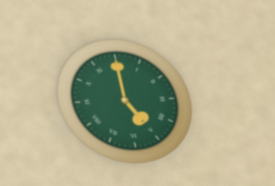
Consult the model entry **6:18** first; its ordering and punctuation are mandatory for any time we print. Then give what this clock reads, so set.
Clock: **5:00**
